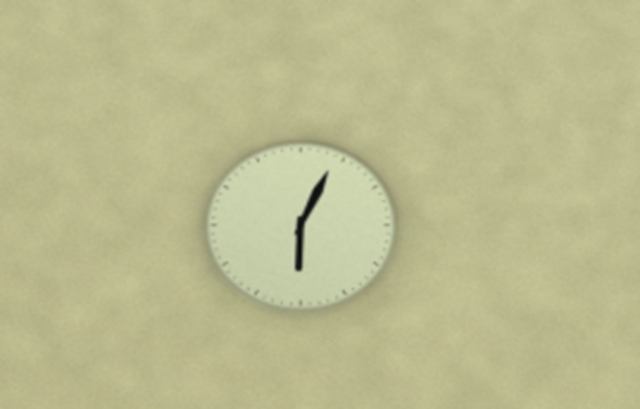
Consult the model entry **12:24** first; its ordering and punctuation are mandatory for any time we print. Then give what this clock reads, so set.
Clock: **6:04**
